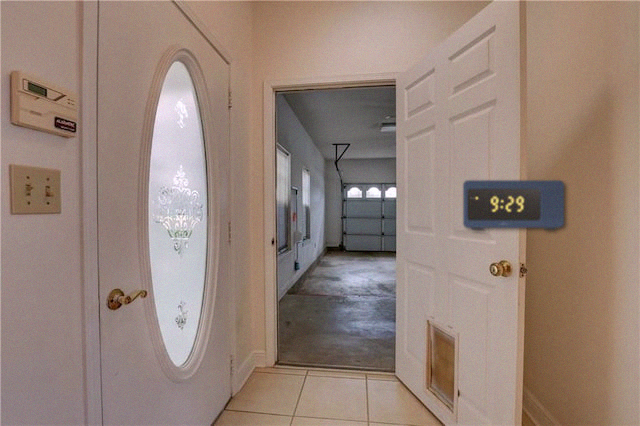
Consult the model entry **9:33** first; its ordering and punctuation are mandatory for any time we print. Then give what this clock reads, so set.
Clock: **9:29**
